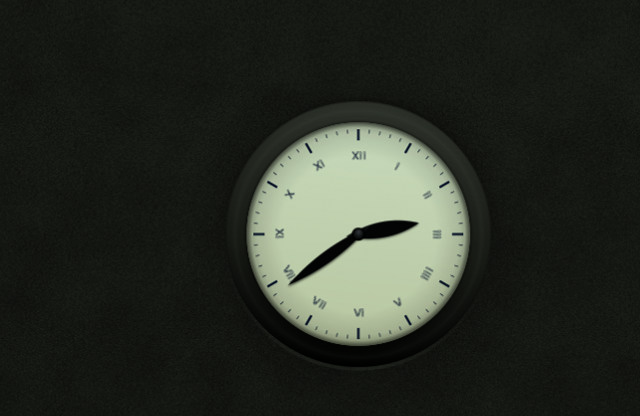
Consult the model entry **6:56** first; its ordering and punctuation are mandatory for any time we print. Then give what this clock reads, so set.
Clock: **2:39**
